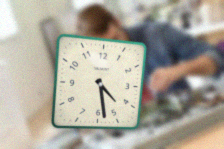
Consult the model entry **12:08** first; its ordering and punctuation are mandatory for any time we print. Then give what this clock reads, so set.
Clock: **4:28**
